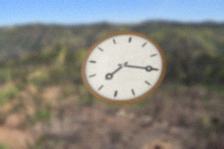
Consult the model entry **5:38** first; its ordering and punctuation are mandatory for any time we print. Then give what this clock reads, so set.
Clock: **7:15**
